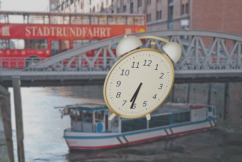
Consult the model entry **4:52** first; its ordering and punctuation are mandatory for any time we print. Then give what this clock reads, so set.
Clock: **6:31**
